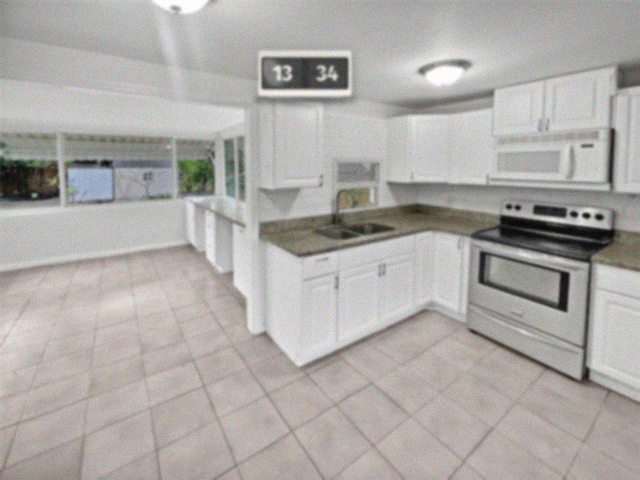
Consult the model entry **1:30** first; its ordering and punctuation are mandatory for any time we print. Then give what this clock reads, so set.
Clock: **13:34**
